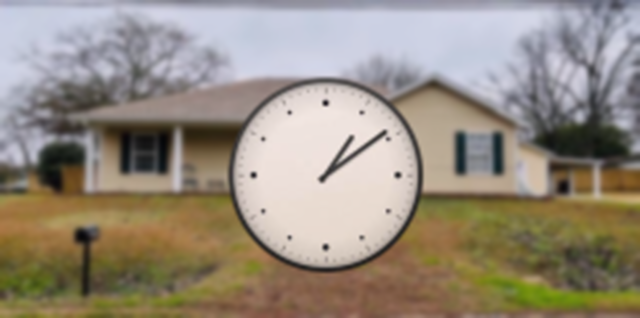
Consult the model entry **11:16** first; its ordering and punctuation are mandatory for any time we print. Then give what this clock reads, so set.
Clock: **1:09**
